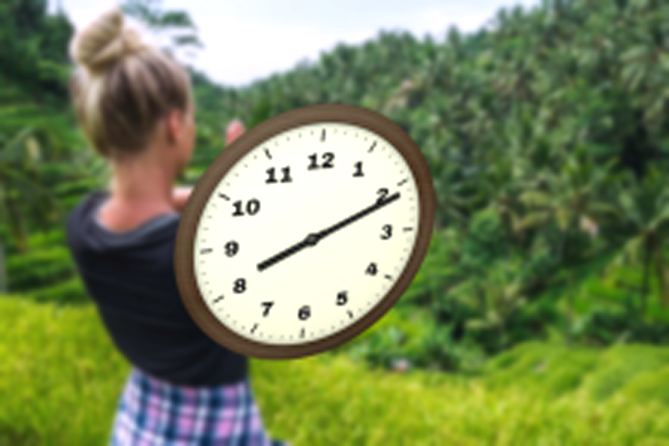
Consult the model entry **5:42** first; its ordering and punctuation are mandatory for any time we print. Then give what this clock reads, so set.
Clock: **8:11**
